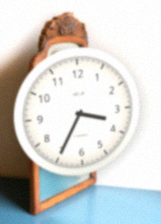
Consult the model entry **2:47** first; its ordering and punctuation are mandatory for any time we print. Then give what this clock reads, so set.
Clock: **3:35**
